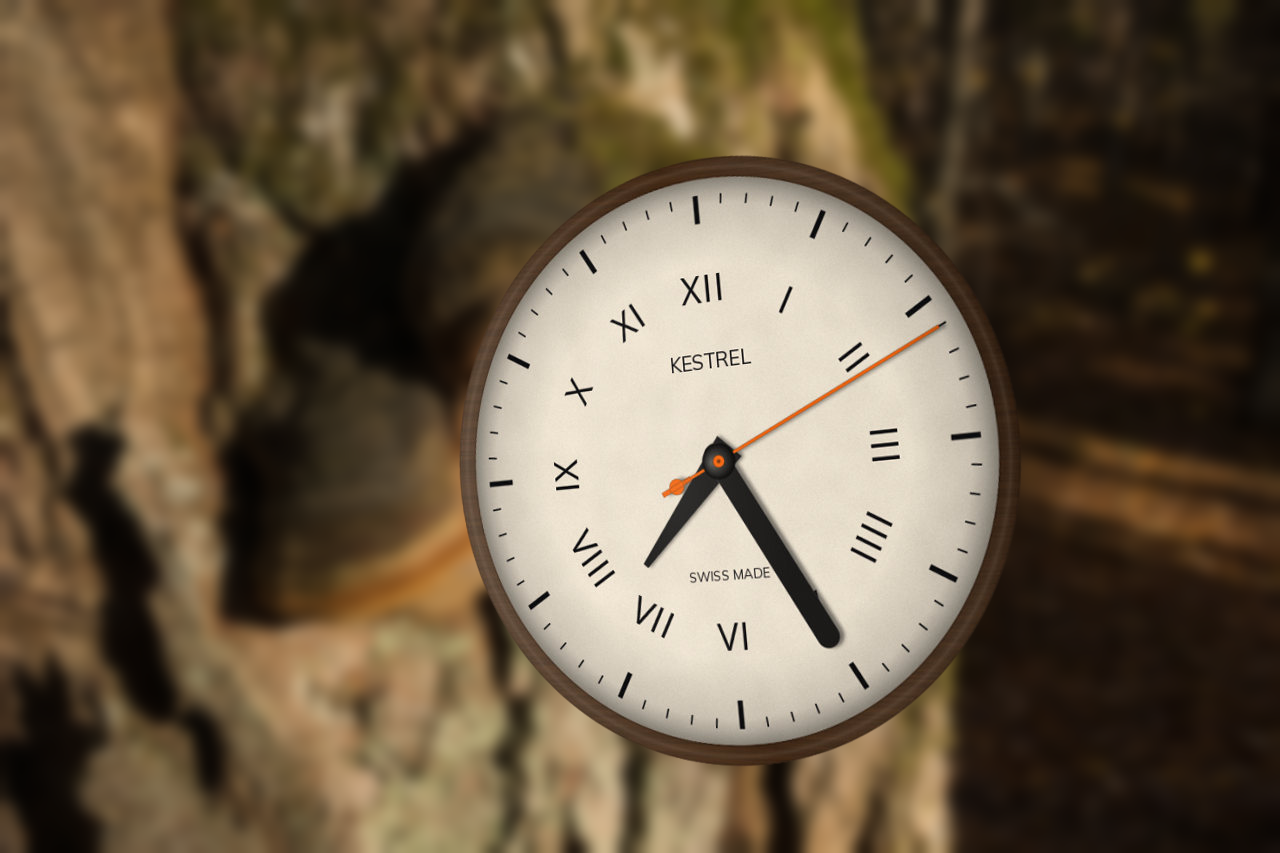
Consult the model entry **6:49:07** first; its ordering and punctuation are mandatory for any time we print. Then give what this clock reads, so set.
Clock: **7:25:11**
